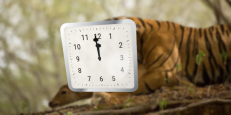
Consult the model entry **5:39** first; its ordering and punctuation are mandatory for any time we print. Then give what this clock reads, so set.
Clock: **11:59**
